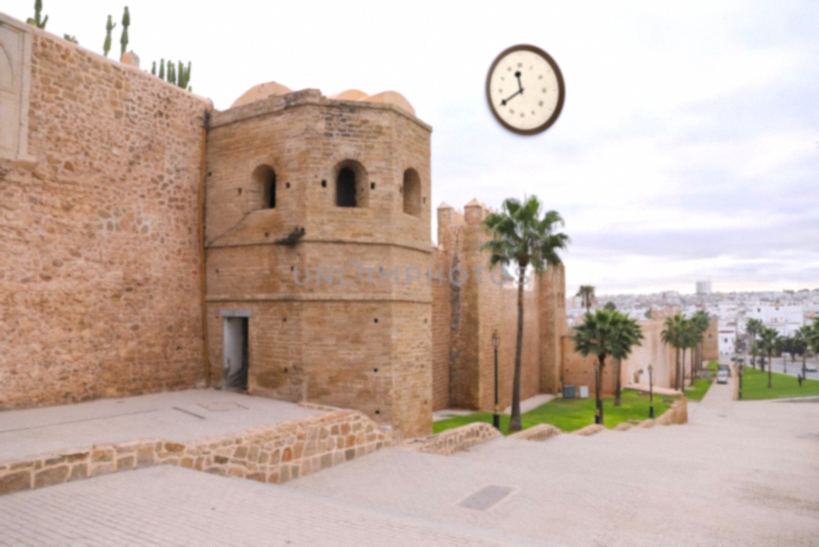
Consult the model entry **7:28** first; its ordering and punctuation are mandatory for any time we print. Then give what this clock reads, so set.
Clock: **11:40**
